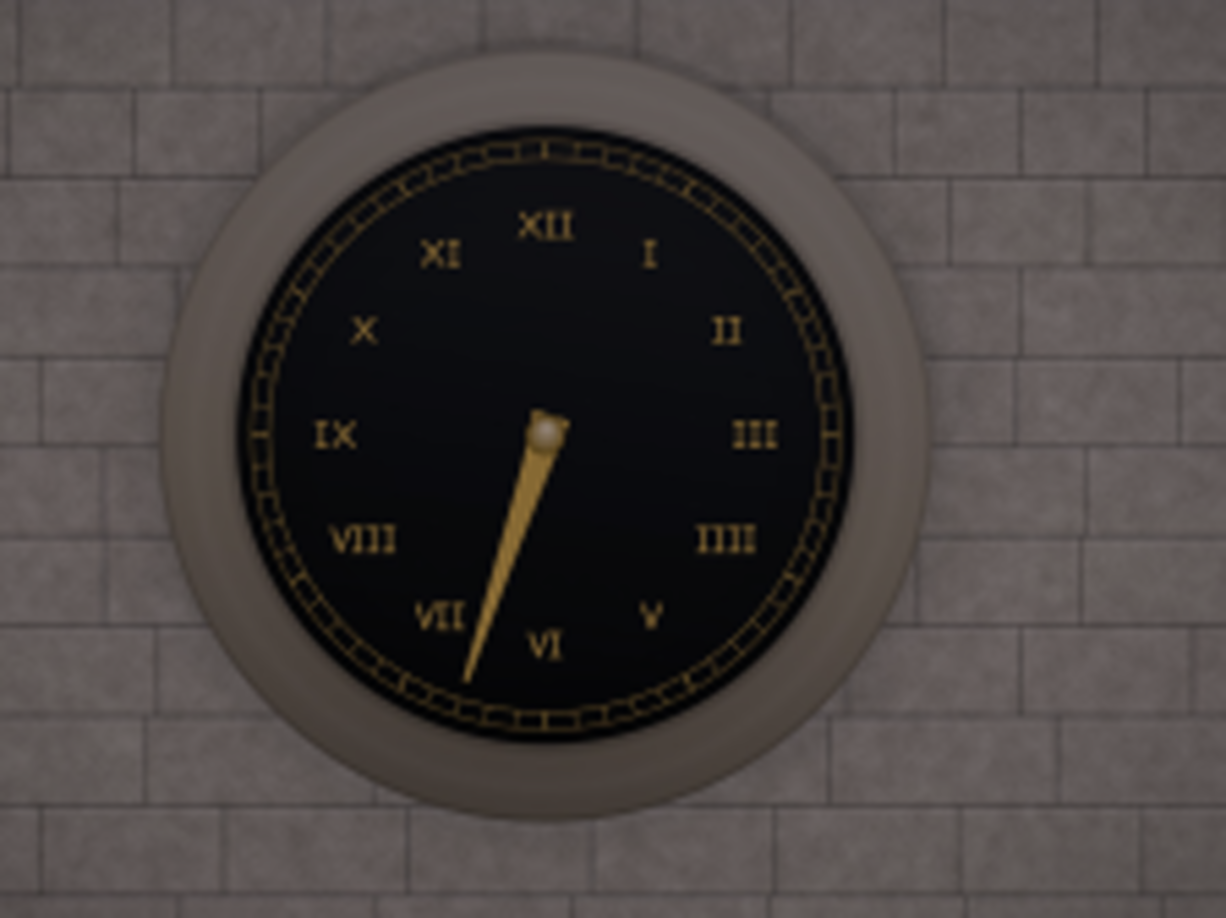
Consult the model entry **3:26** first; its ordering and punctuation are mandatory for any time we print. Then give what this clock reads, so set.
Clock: **6:33**
